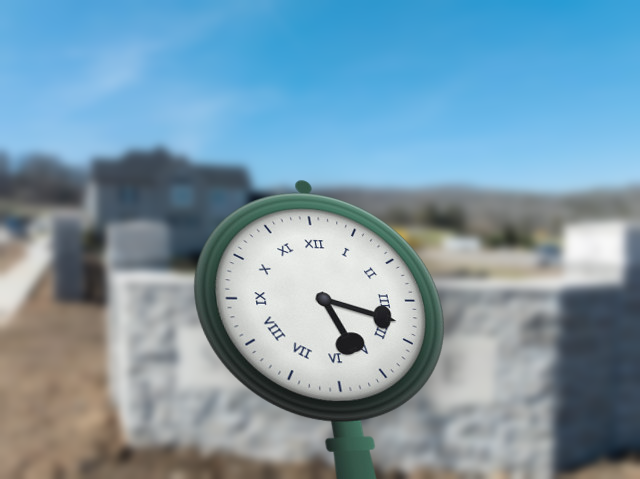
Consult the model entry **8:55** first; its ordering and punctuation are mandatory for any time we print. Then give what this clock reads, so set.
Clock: **5:18**
